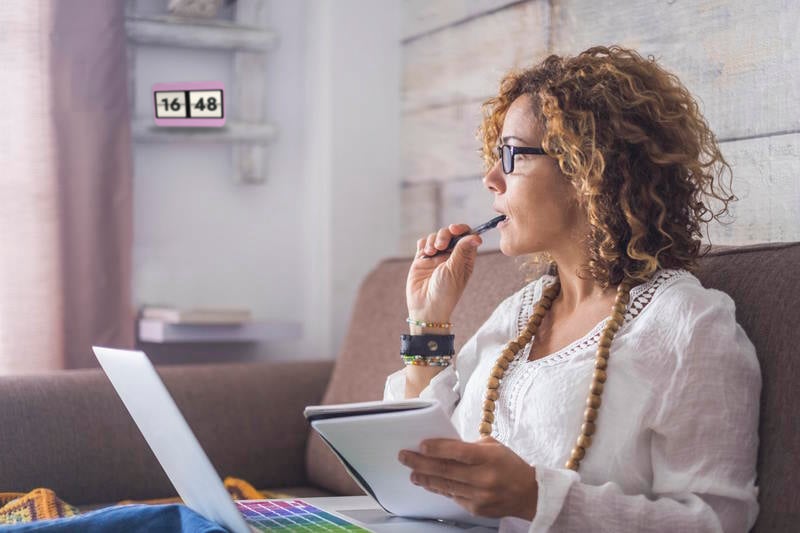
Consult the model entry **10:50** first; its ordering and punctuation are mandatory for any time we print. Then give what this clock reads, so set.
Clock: **16:48**
